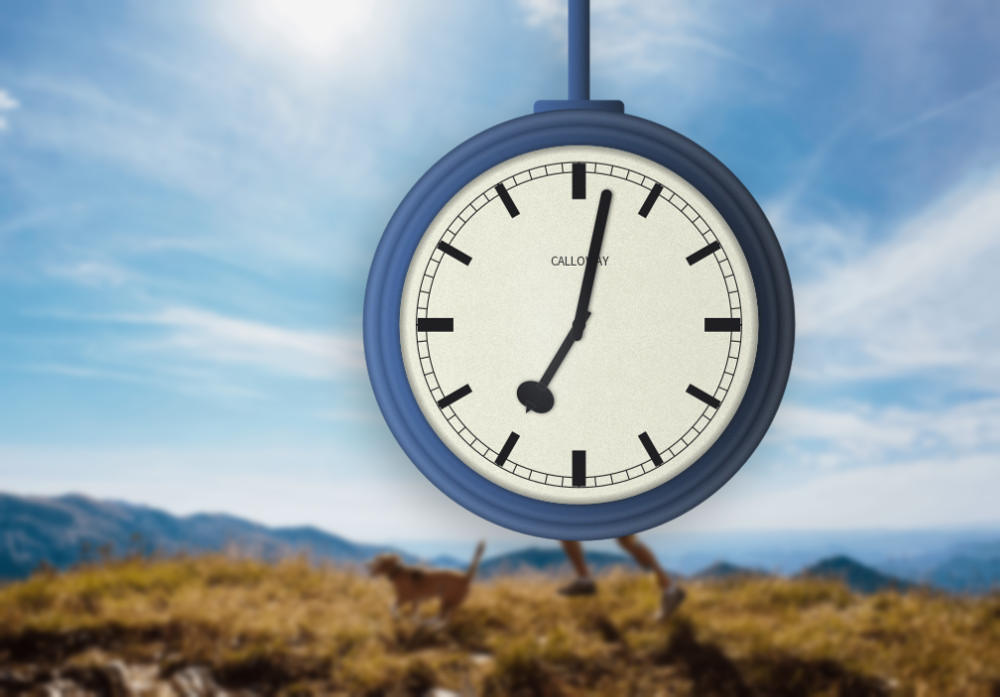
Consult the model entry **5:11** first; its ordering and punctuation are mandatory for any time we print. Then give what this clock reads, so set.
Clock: **7:02**
